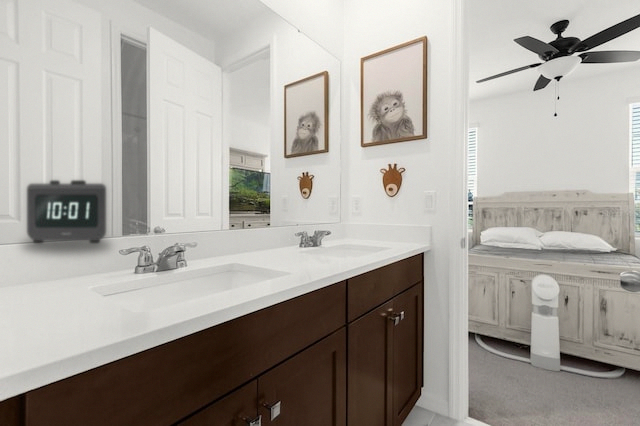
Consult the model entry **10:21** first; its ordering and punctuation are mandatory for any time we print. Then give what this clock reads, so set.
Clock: **10:01**
